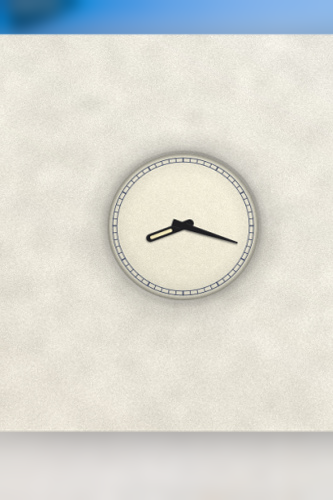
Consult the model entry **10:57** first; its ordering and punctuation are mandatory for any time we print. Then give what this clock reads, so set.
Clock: **8:18**
